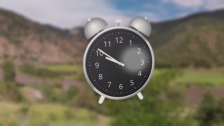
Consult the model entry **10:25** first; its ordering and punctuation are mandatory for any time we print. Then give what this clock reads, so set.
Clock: **9:51**
